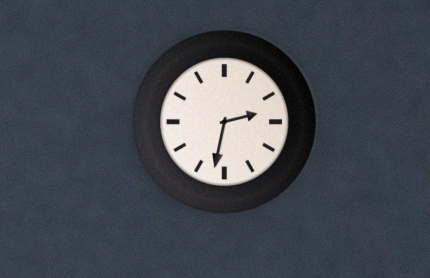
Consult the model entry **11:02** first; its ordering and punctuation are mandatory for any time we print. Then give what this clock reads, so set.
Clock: **2:32**
